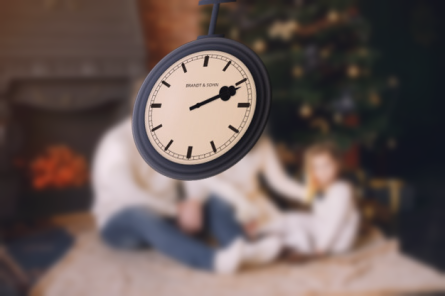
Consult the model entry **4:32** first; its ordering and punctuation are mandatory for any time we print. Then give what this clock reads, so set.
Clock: **2:11**
